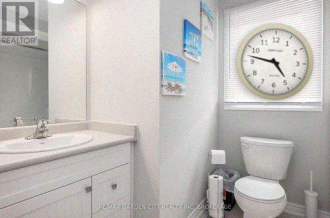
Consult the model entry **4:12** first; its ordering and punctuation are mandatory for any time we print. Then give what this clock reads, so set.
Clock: **4:47**
